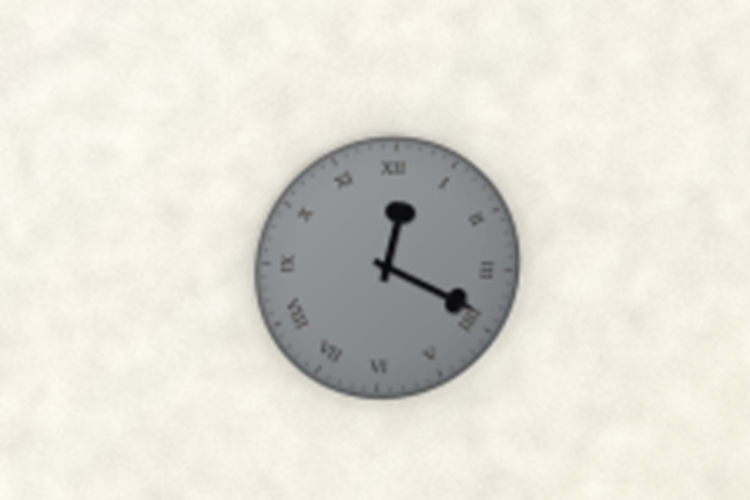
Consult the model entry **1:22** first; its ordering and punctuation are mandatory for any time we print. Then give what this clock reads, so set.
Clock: **12:19**
